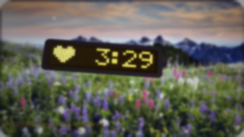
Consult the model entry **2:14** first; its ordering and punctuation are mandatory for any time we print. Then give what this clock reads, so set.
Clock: **3:29**
